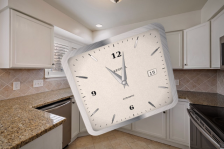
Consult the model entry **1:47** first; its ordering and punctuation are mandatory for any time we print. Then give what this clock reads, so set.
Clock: **11:02**
